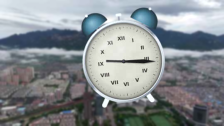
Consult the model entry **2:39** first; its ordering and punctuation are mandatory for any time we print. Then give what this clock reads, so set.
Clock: **9:16**
